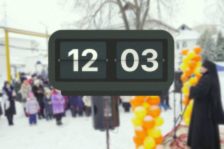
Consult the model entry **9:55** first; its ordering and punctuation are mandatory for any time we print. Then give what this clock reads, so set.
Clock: **12:03**
